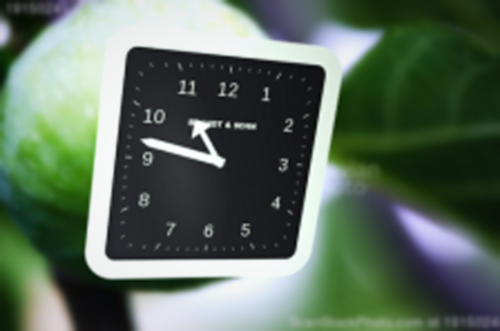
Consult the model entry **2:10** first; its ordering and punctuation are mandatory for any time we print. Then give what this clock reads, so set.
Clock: **10:47**
